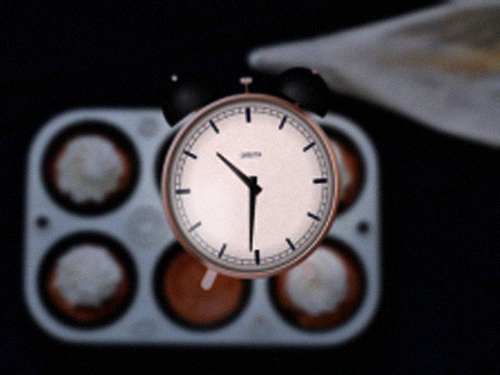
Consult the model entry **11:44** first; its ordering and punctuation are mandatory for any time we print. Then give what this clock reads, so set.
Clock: **10:31**
